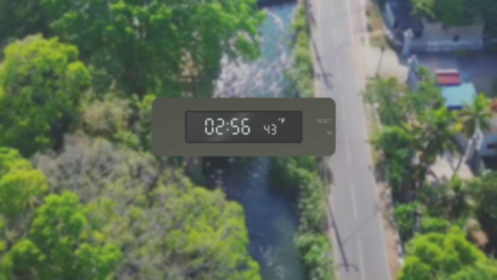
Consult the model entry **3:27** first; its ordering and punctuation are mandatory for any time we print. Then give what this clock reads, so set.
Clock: **2:56**
